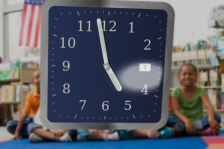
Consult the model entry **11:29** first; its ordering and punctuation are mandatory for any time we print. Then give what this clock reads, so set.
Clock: **4:58**
